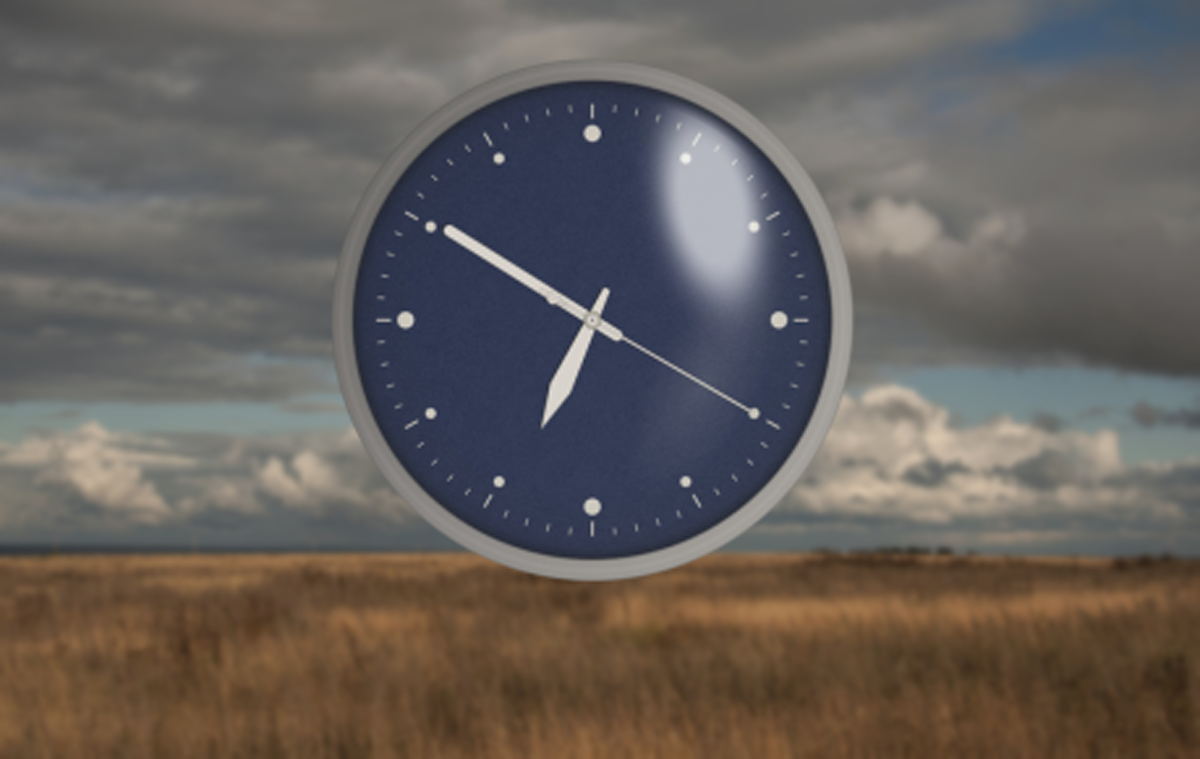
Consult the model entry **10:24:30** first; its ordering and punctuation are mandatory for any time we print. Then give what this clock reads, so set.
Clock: **6:50:20**
